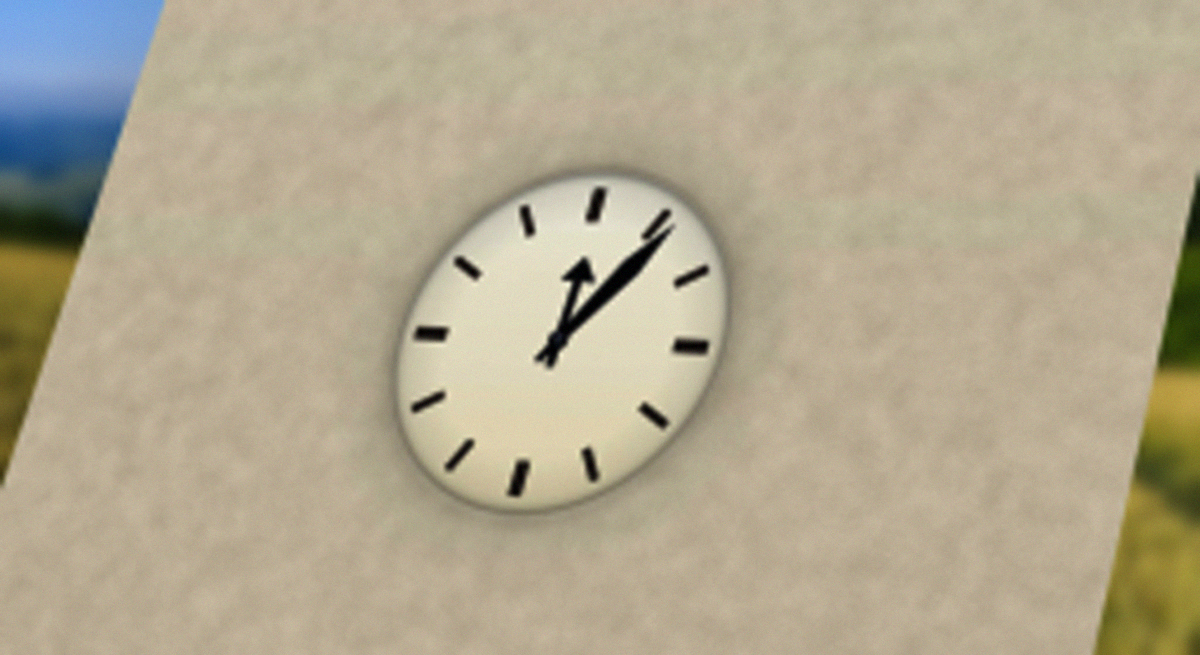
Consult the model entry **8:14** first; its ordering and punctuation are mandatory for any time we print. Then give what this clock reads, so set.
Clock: **12:06**
